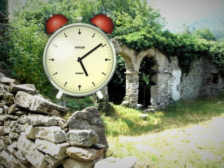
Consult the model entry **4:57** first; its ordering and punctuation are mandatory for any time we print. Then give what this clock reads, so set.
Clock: **5:09**
